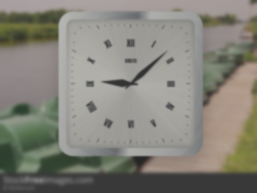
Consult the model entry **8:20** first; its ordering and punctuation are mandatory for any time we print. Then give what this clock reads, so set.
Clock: **9:08**
